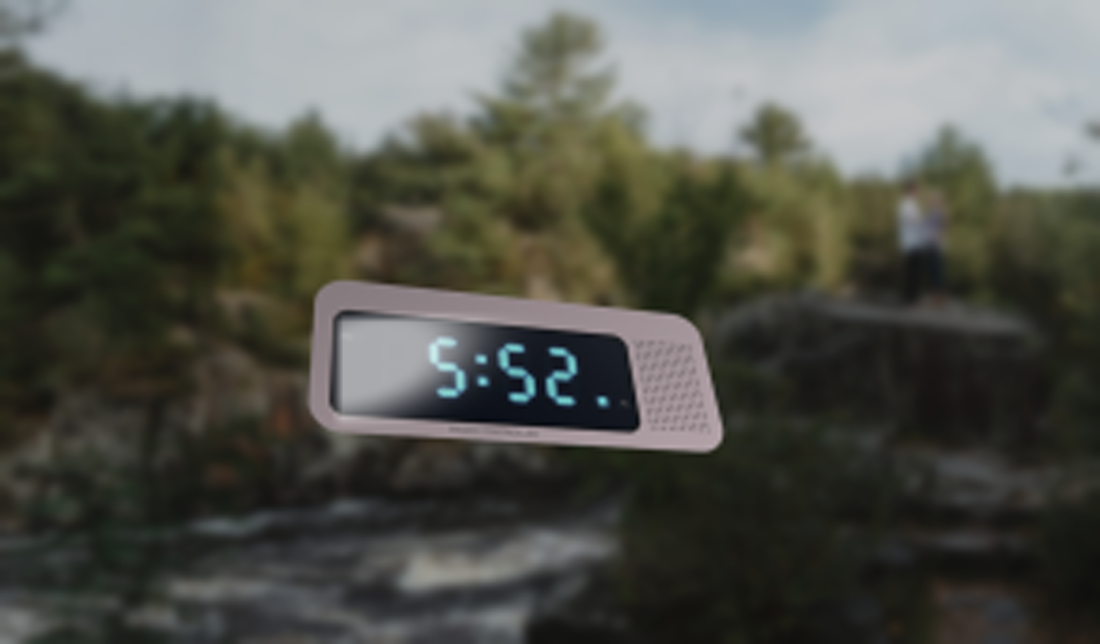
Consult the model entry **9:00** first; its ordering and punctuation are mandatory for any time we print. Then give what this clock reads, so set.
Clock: **5:52**
